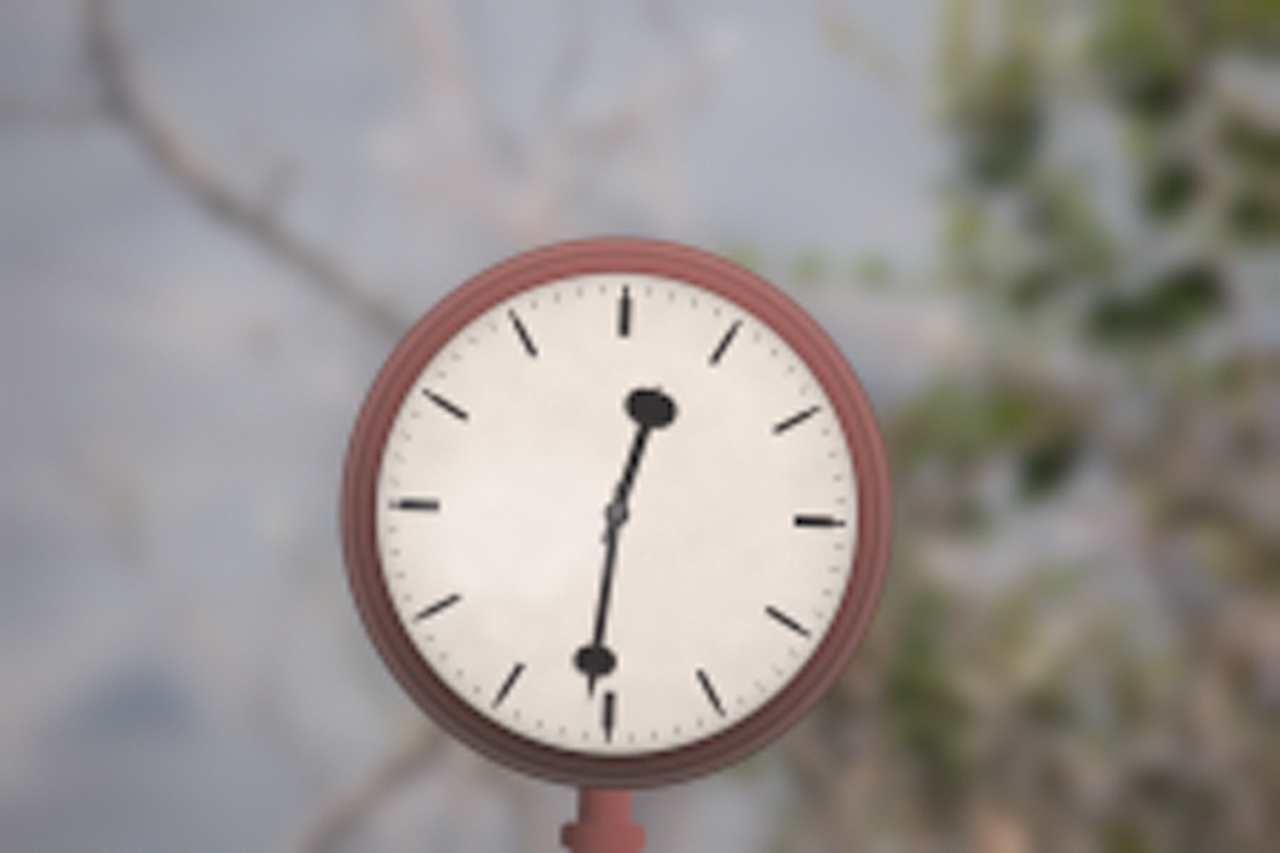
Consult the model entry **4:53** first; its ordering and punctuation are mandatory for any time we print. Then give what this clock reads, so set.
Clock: **12:31**
